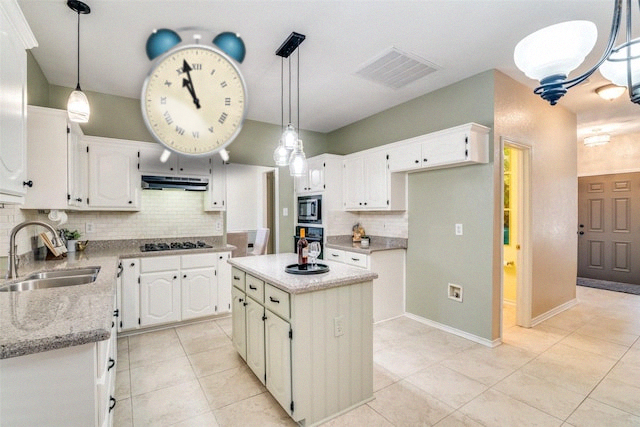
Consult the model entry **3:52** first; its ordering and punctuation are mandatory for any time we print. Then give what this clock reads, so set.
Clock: **10:57**
